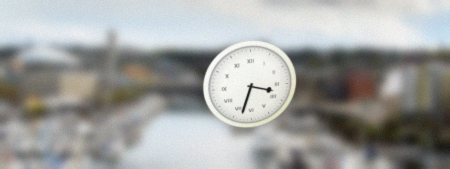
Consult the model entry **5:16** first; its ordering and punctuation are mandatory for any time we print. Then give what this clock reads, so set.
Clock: **3:33**
